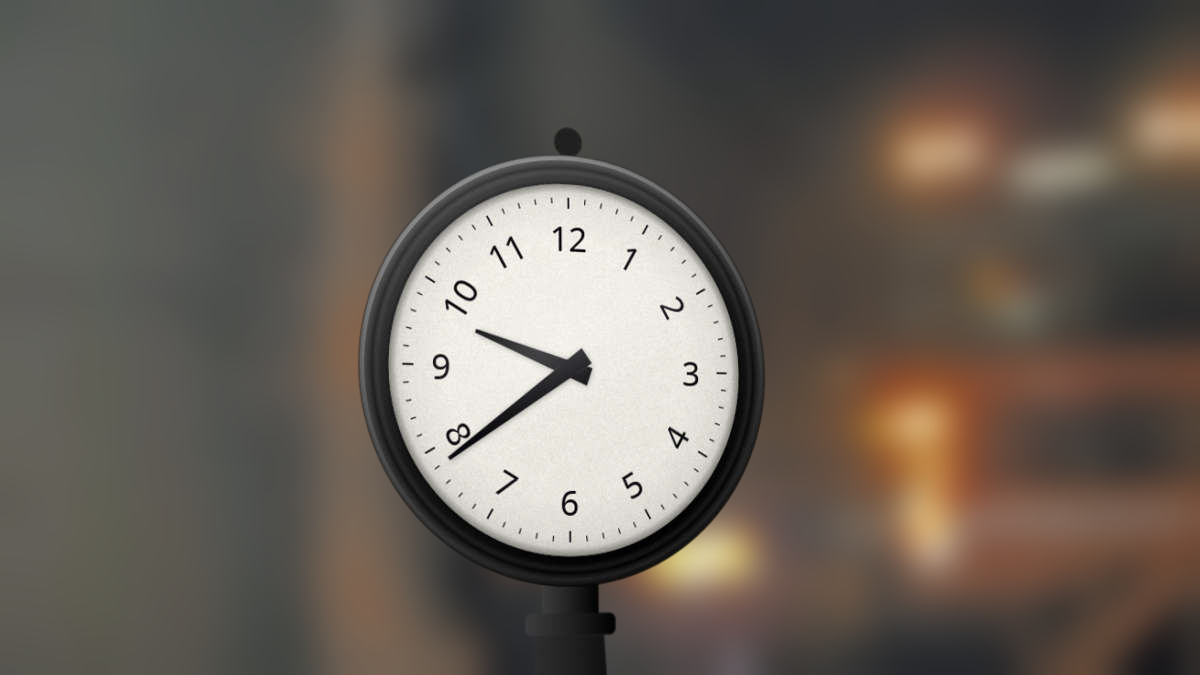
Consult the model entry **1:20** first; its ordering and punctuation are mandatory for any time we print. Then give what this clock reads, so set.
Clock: **9:39**
